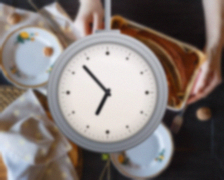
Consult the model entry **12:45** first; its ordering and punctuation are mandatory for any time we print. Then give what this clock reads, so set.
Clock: **6:53**
